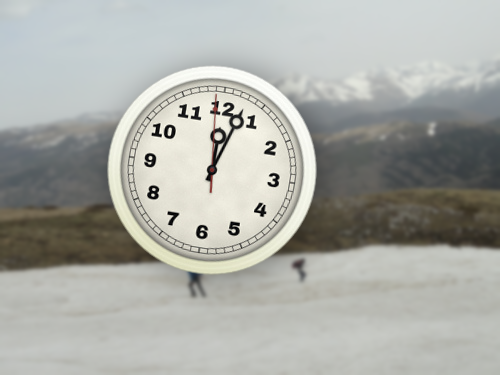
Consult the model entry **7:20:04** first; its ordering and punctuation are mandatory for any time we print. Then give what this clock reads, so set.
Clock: **12:02:59**
